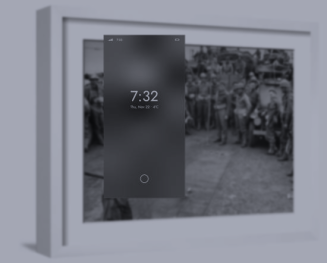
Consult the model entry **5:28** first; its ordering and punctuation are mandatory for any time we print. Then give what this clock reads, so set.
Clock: **7:32**
